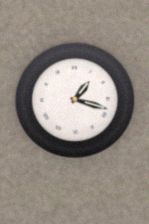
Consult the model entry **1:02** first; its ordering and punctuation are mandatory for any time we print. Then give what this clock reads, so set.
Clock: **1:18**
